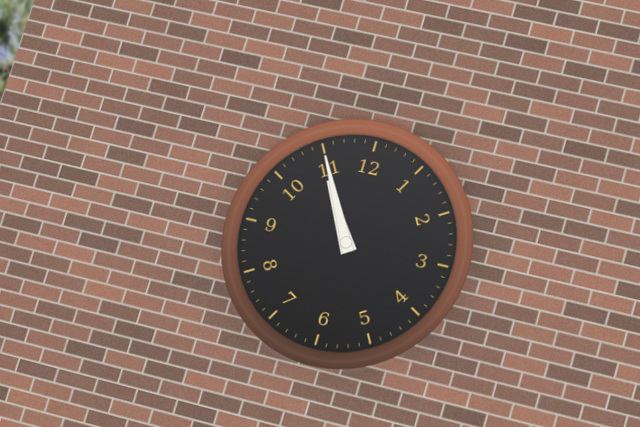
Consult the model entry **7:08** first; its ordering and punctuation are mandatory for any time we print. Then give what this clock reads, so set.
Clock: **10:55**
